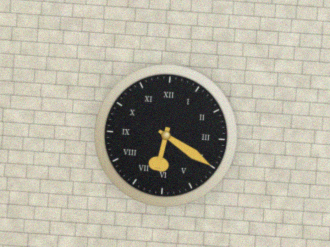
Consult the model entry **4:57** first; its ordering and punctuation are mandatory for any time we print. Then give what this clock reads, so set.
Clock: **6:20**
